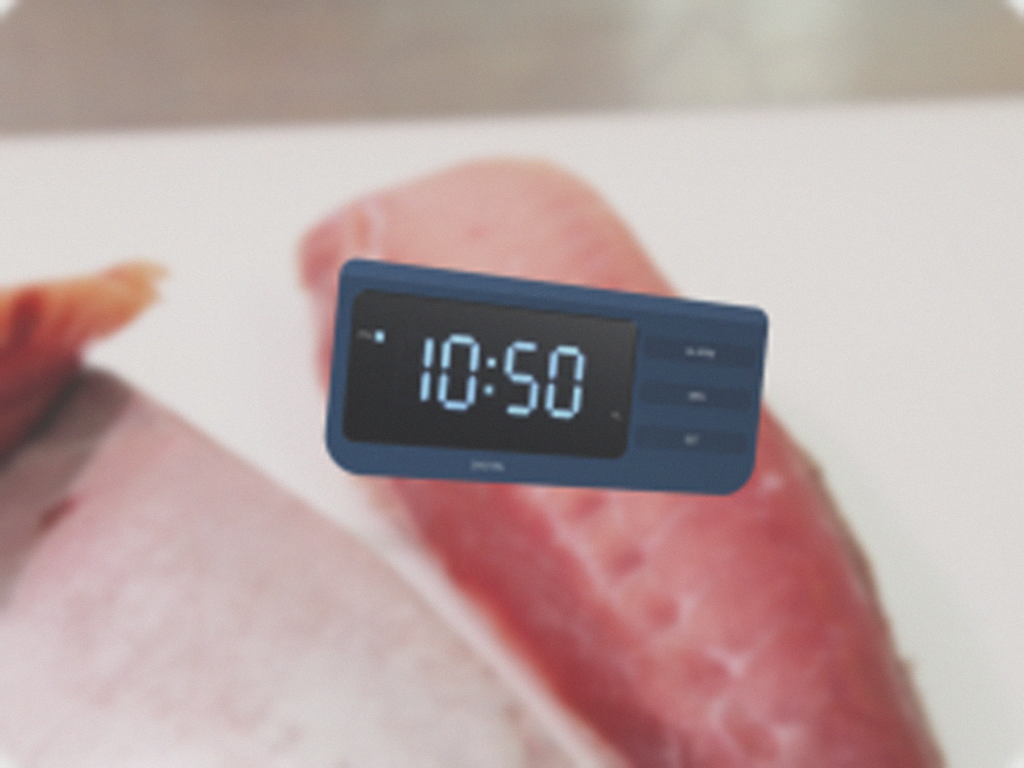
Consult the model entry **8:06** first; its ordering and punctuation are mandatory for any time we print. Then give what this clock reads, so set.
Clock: **10:50**
